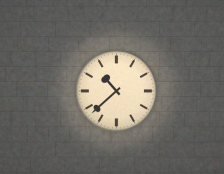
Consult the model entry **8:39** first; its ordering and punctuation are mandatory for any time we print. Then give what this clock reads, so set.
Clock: **10:38**
